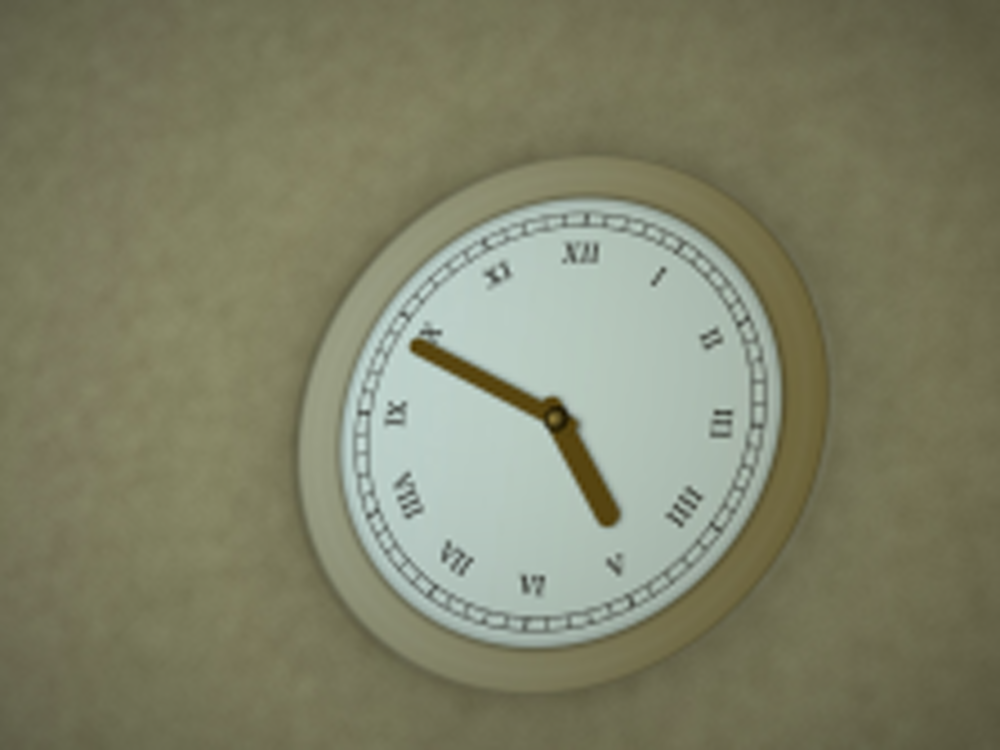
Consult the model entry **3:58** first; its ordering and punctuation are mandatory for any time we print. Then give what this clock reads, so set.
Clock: **4:49**
